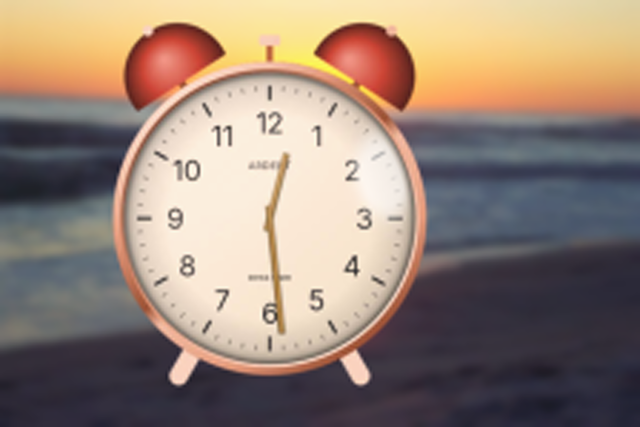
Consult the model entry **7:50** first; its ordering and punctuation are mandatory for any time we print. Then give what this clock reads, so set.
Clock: **12:29**
